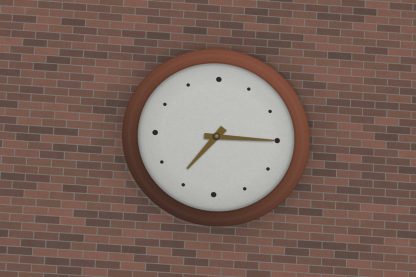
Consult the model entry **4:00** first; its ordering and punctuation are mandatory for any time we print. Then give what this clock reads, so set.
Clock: **7:15**
